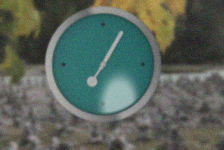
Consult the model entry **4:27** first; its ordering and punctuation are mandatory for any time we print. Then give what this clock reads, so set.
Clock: **7:05**
